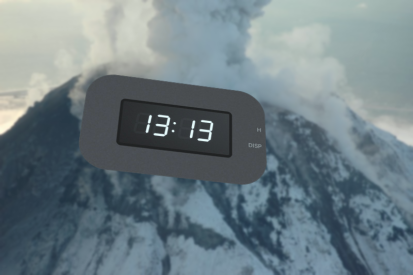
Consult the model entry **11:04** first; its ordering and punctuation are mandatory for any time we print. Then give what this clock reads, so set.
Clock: **13:13**
